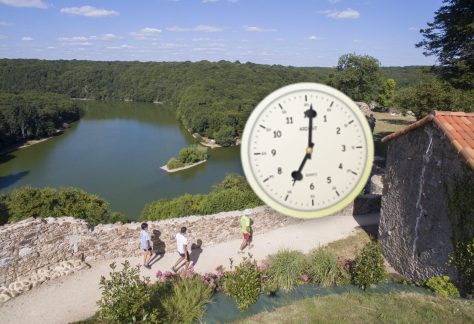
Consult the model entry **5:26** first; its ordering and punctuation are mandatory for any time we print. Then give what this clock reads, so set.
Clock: **7:01**
